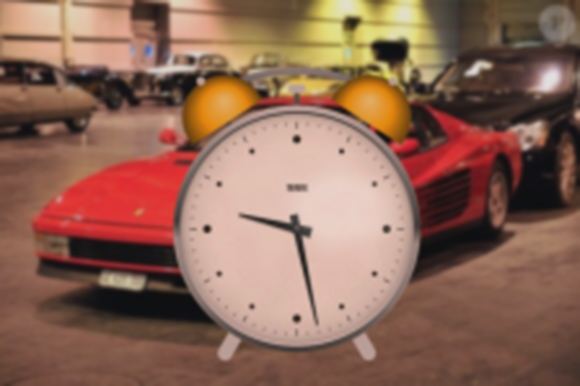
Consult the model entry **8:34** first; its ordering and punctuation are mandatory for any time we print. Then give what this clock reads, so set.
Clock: **9:28**
